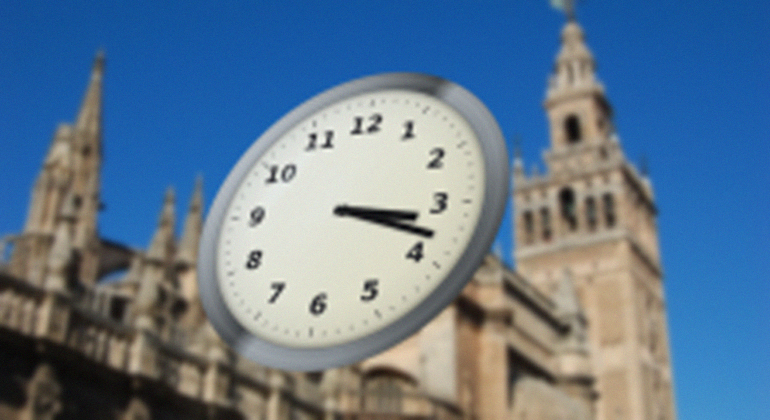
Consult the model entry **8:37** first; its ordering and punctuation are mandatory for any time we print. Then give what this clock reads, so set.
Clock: **3:18**
